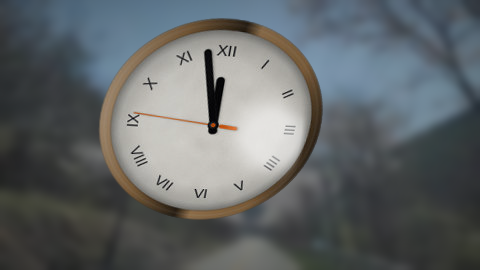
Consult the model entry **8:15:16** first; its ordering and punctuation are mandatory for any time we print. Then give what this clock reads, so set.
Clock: **11:57:46**
